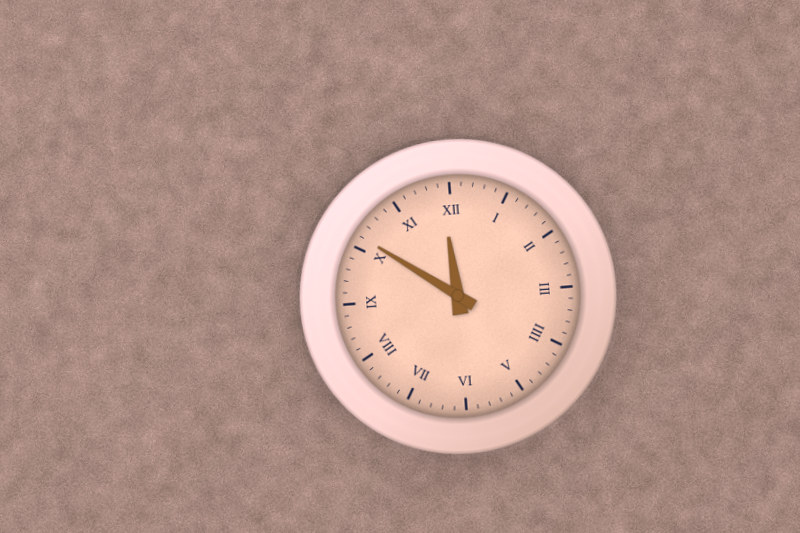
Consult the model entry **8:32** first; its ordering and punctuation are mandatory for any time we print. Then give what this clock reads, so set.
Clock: **11:51**
